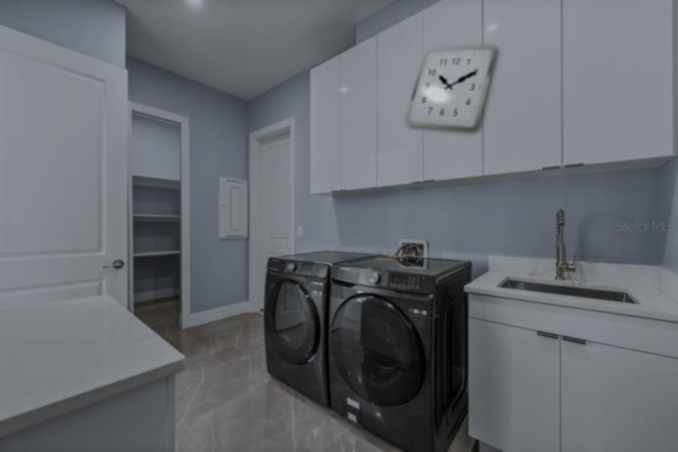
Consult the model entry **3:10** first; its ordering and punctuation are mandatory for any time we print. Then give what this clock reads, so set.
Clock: **10:10**
